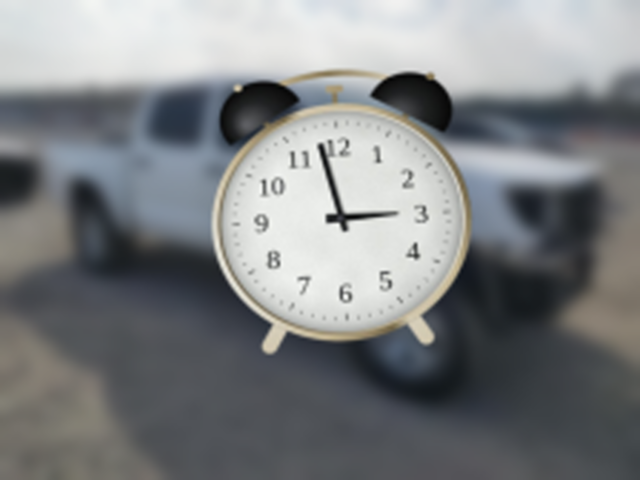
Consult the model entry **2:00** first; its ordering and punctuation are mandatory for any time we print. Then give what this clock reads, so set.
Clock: **2:58**
